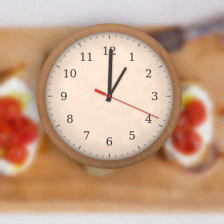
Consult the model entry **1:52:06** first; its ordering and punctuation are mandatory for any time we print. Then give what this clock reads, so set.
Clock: **1:00:19**
